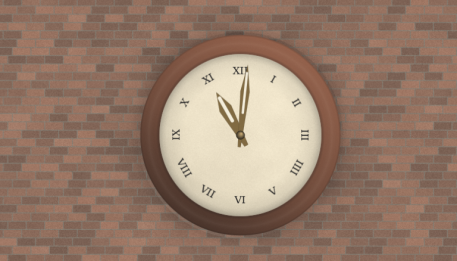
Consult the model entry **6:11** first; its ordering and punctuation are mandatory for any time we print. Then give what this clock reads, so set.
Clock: **11:01**
